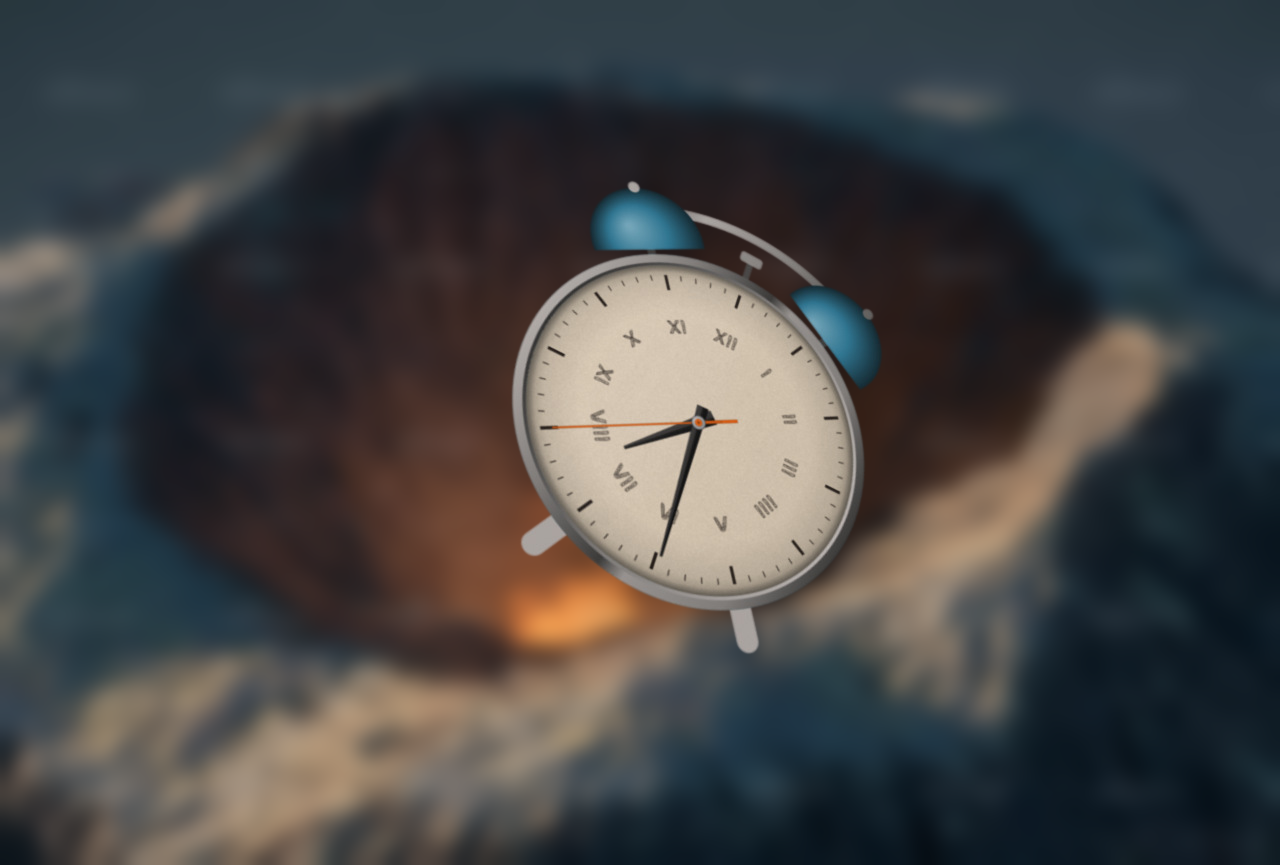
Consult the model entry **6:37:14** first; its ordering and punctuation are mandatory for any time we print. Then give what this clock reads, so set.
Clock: **7:29:40**
